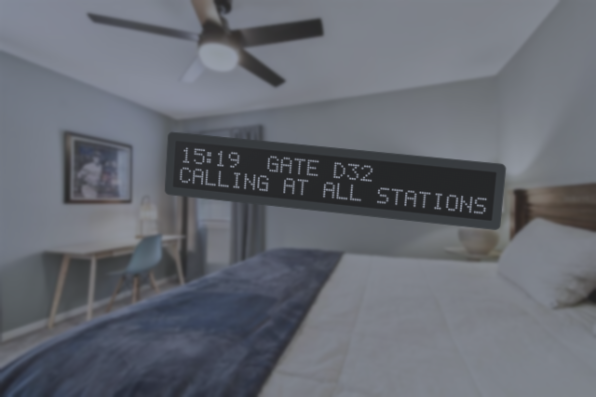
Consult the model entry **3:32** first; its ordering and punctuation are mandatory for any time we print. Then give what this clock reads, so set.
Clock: **15:19**
